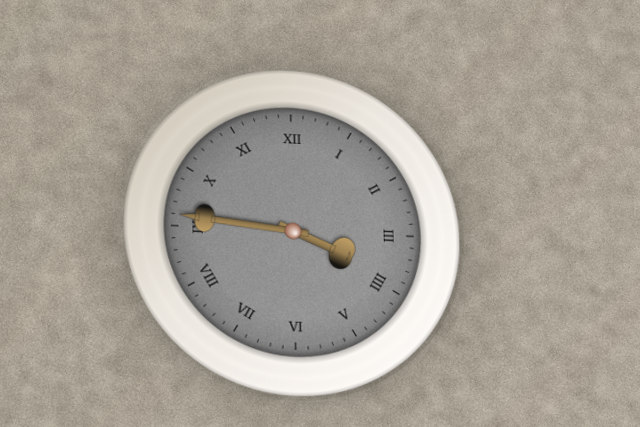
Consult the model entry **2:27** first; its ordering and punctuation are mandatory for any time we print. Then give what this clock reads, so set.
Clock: **3:46**
